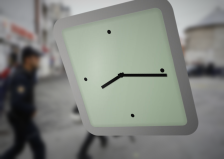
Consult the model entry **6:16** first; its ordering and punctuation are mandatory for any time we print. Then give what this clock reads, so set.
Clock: **8:16**
